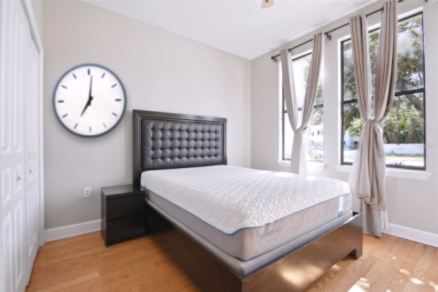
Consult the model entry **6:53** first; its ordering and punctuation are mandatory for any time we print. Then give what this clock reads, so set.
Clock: **7:01**
